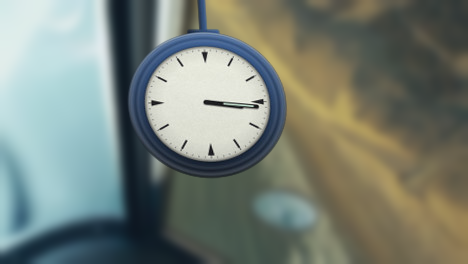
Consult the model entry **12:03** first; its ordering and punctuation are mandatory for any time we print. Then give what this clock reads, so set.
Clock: **3:16**
